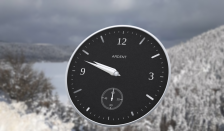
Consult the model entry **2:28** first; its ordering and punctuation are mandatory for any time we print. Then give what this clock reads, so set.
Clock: **9:48**
